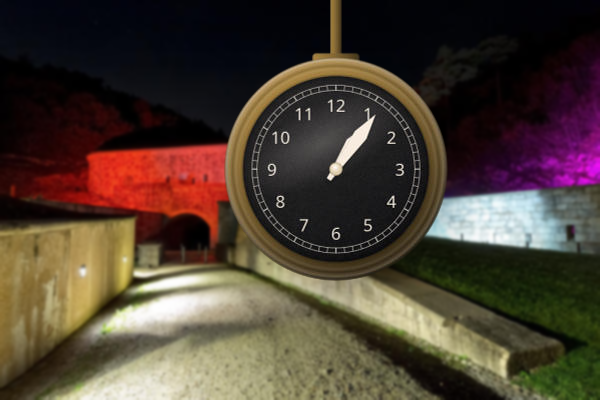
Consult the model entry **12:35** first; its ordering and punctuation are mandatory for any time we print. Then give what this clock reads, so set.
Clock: **1:06**
